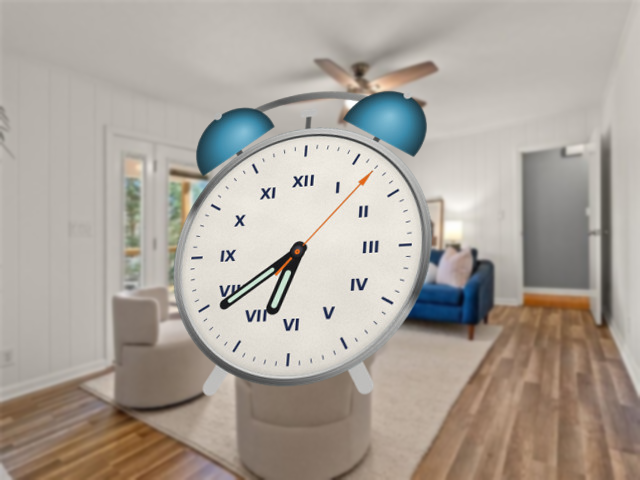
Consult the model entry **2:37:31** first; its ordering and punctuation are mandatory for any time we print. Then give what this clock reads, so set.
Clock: **6:39:07**
